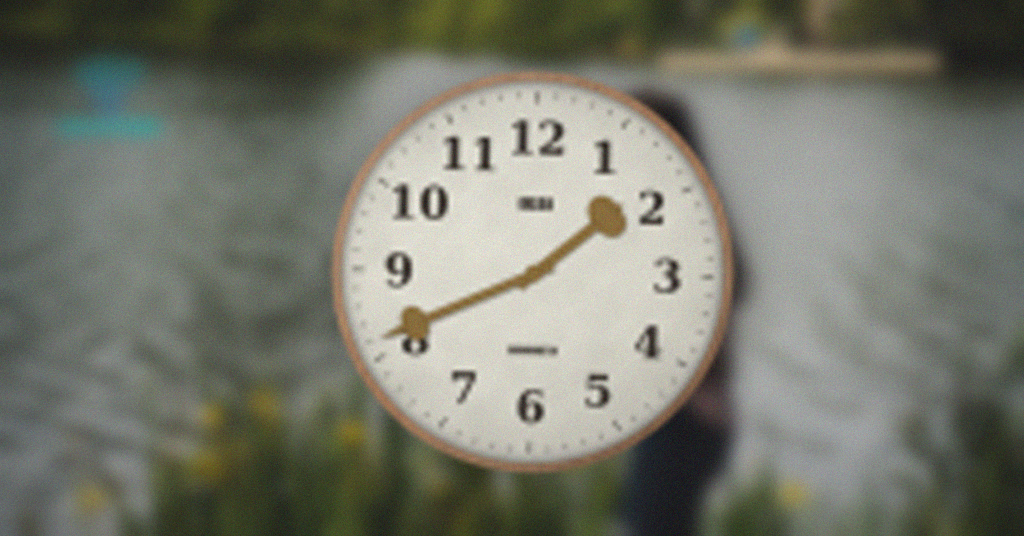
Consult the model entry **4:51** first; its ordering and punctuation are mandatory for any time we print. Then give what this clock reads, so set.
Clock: **1:41**
